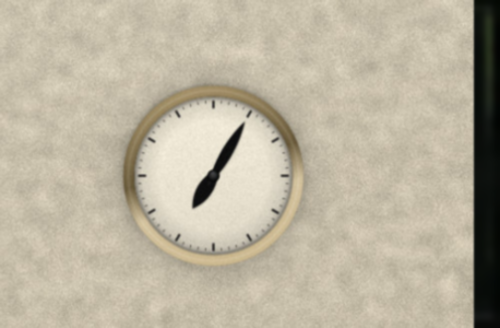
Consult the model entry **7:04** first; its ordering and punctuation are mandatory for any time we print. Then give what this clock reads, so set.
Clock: **7:05**
